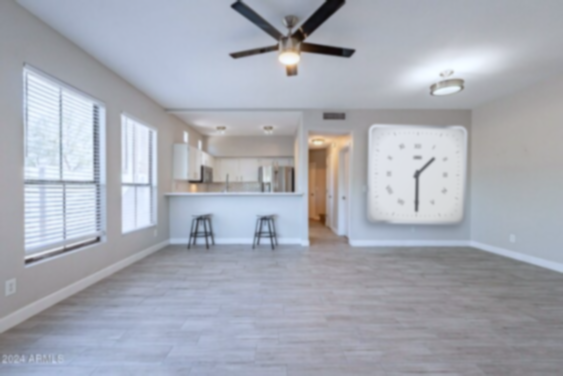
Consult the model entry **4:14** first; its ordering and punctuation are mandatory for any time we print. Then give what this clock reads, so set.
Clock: **1:30**
